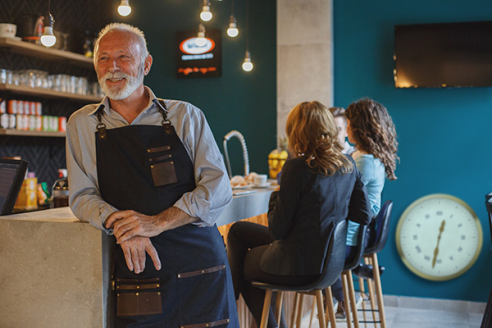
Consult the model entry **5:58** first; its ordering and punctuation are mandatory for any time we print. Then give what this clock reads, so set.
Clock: **12:32**
